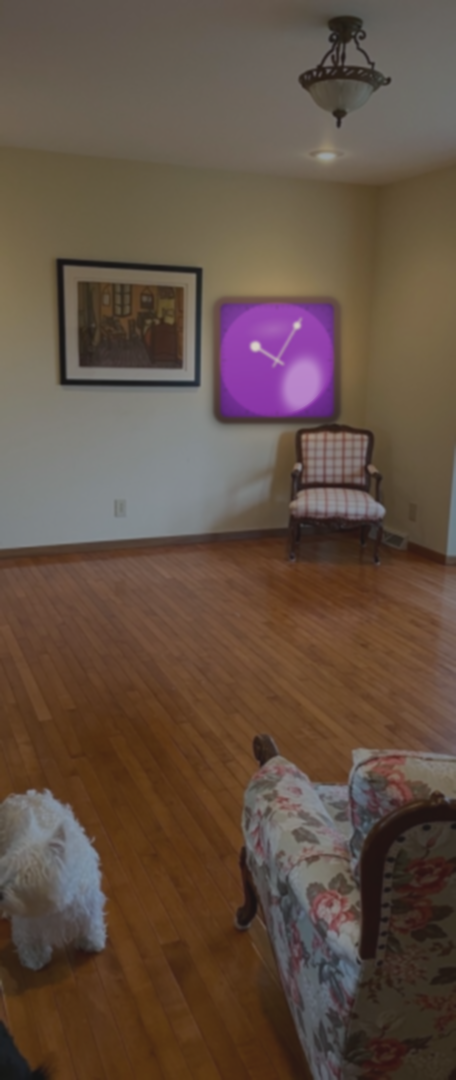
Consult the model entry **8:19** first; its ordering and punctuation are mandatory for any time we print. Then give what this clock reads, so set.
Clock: **10:05**
